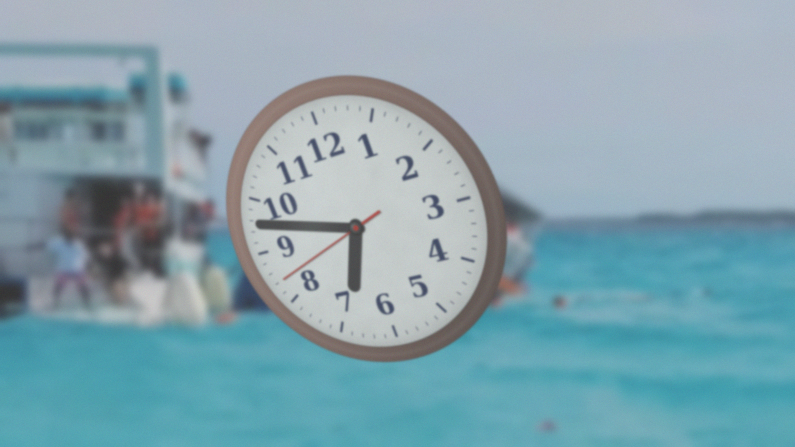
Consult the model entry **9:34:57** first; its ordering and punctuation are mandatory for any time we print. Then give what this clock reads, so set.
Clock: **6:47:42**
